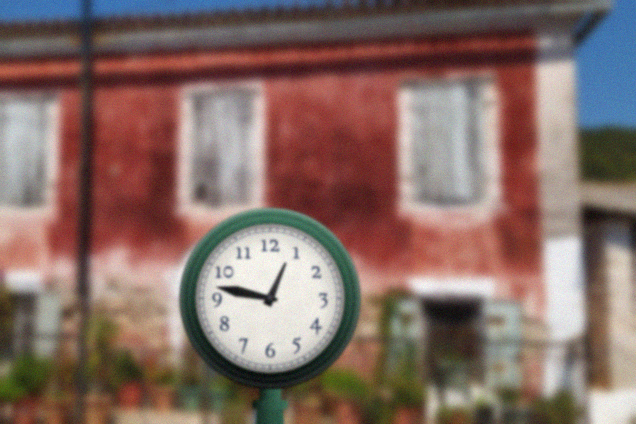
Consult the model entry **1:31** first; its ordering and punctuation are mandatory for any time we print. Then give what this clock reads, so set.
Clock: **12:47**
